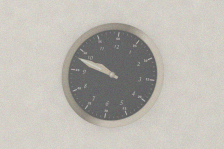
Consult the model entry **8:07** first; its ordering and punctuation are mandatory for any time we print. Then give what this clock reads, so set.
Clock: **9:48**
